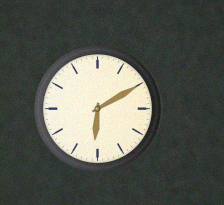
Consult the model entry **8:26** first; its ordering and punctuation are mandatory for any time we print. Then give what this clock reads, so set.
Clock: **6:10**
